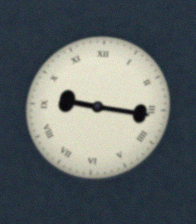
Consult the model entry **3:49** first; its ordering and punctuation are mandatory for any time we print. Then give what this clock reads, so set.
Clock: **9:16**
